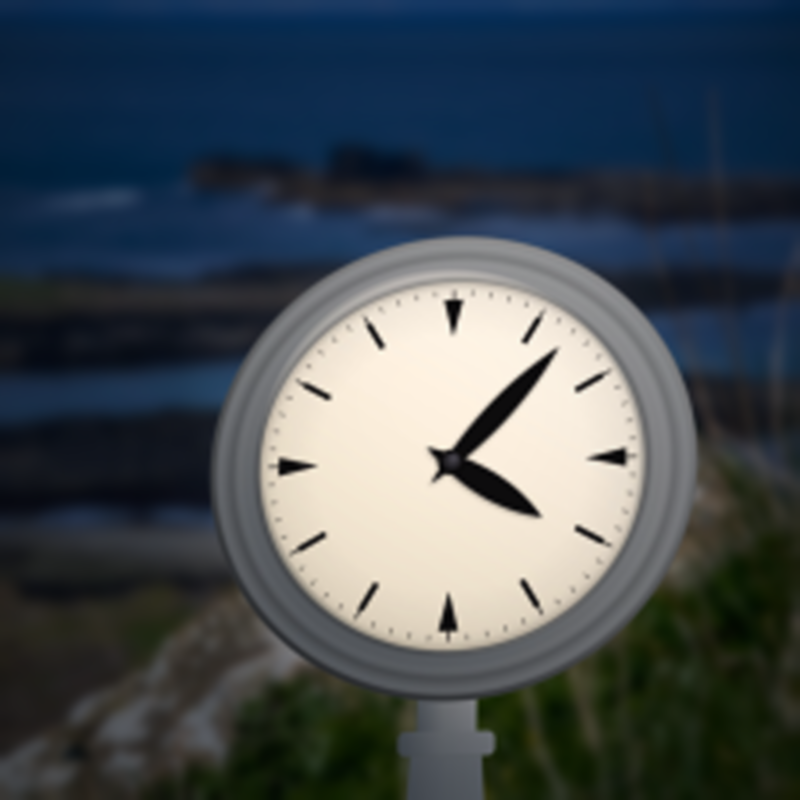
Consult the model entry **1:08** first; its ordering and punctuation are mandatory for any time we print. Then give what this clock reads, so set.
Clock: **4:07**
